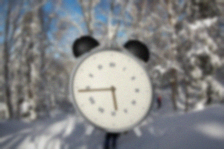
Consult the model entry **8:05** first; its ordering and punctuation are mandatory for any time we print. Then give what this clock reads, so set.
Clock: **5:44**
